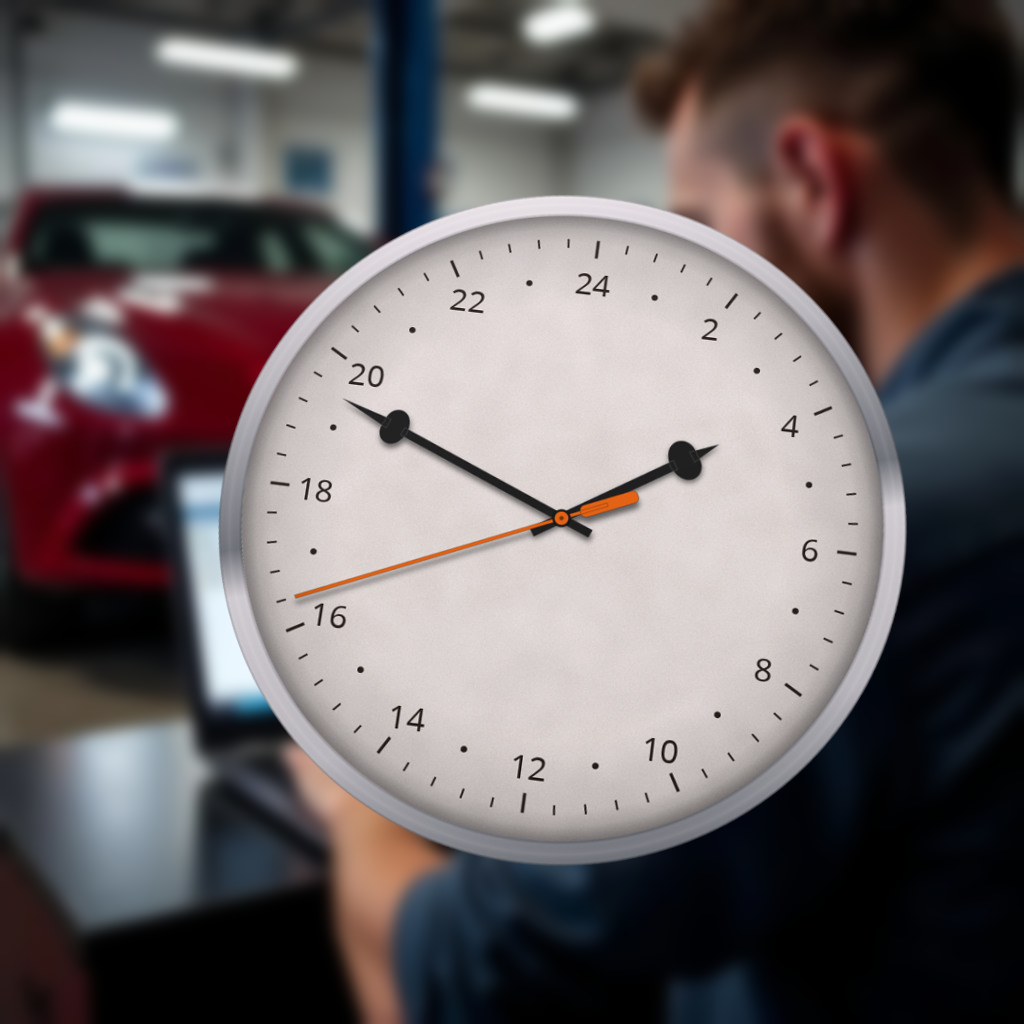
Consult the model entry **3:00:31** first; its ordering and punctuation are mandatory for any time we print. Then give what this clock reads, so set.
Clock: **3:48:41**
